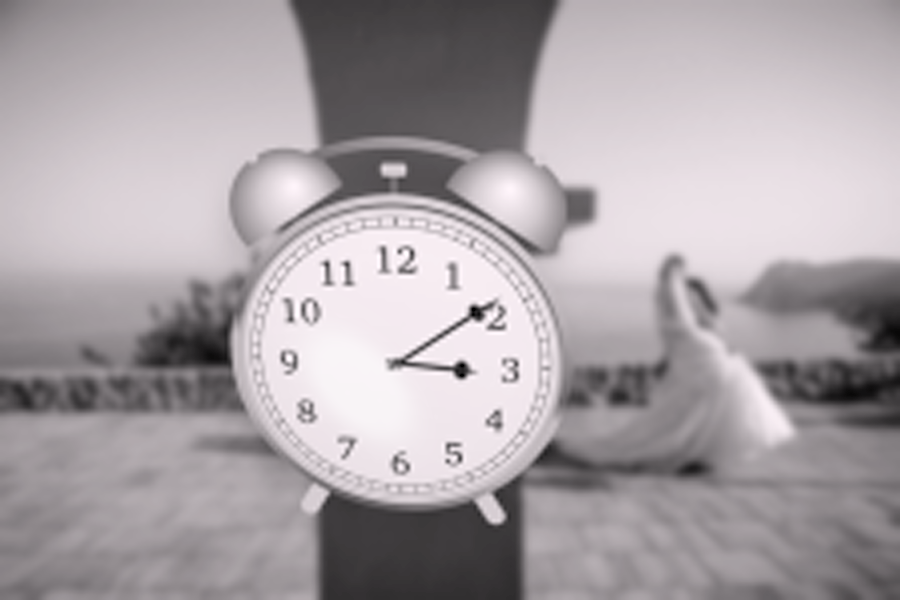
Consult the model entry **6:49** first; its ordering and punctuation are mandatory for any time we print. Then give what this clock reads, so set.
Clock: **3:09**
